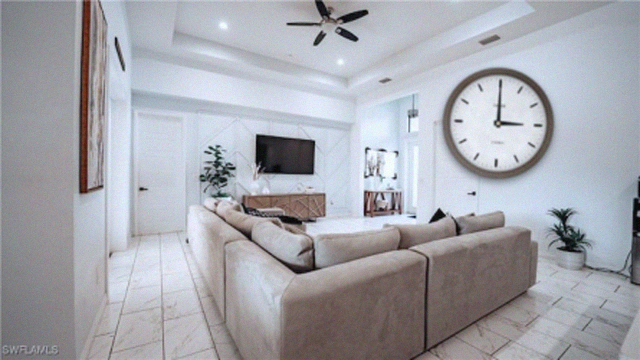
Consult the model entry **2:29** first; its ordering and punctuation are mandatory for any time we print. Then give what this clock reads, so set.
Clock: **3:00**
